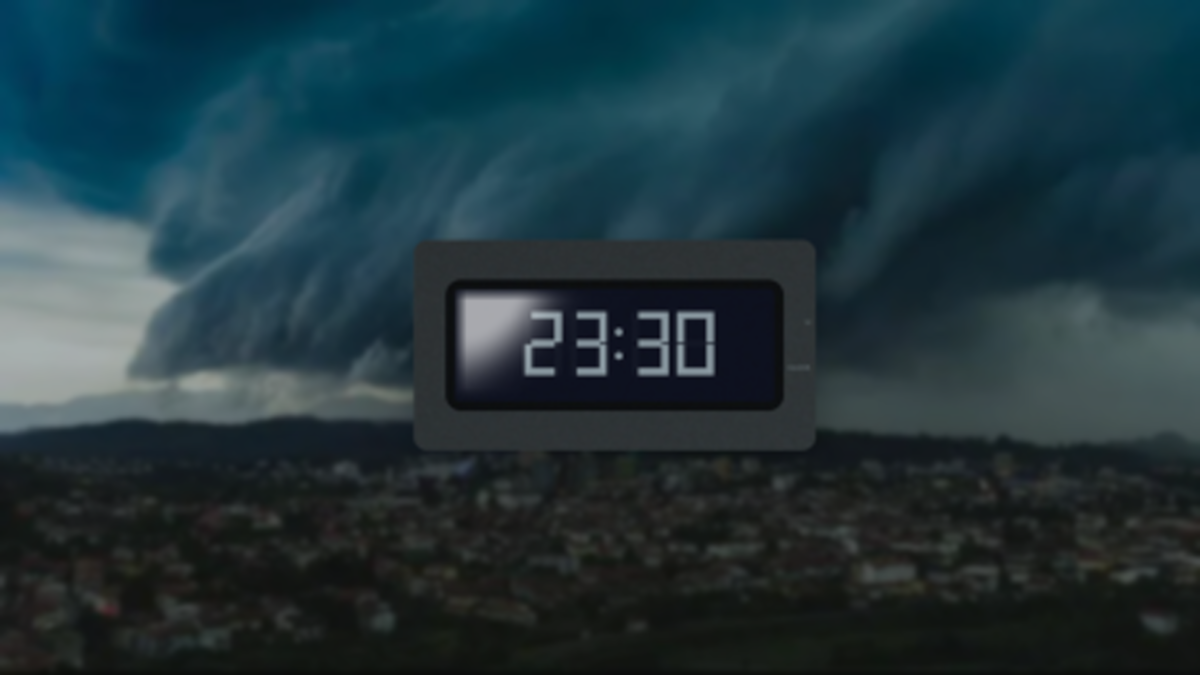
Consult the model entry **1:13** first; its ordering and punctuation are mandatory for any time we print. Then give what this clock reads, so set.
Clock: **23:30**
